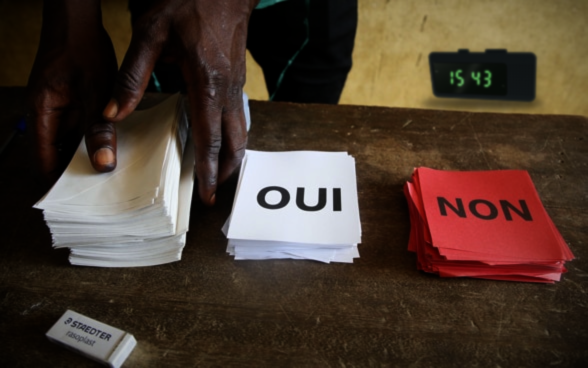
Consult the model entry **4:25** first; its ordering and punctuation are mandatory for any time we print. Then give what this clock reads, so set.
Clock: **15:43**
